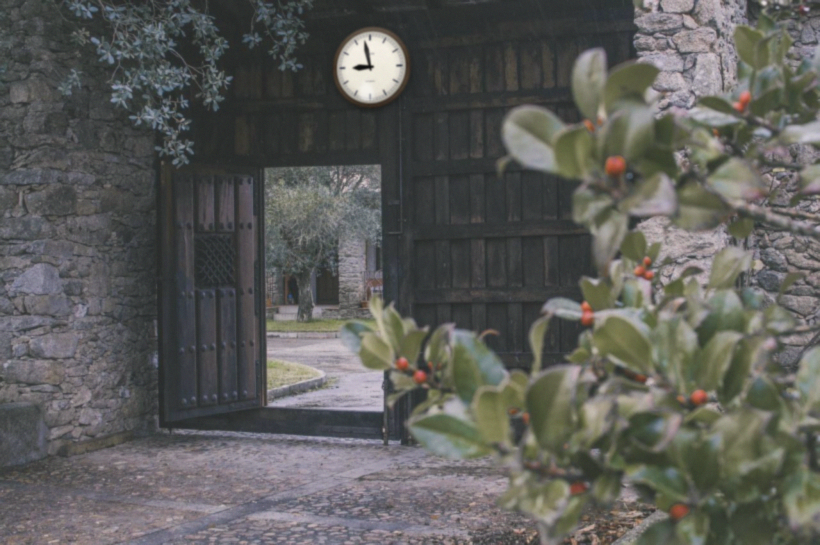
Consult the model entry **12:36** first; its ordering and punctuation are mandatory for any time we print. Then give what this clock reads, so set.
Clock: **8:58**
